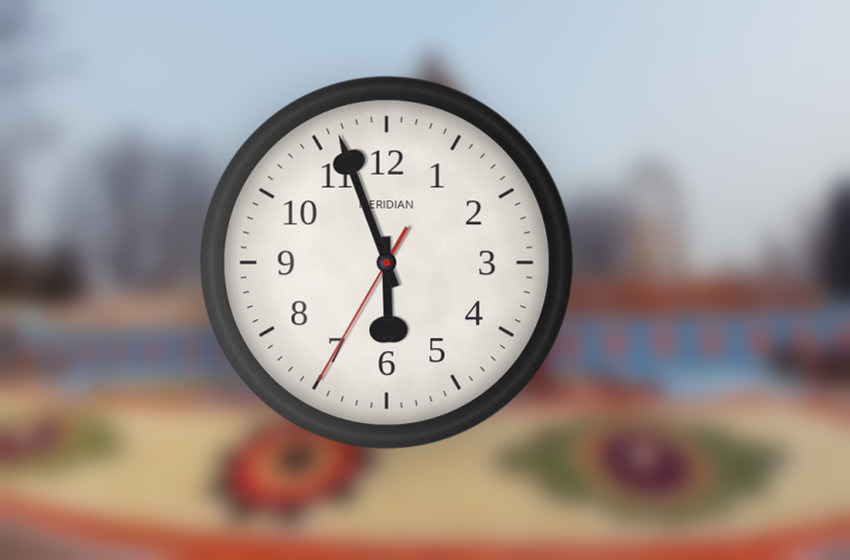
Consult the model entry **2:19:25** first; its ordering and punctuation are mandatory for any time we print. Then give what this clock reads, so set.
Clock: **5:56:35**
